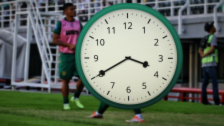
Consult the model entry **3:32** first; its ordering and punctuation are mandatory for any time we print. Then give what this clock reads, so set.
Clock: **3:40**
